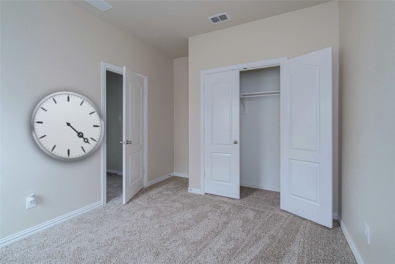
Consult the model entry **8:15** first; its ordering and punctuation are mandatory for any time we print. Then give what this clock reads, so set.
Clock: **4:22**
